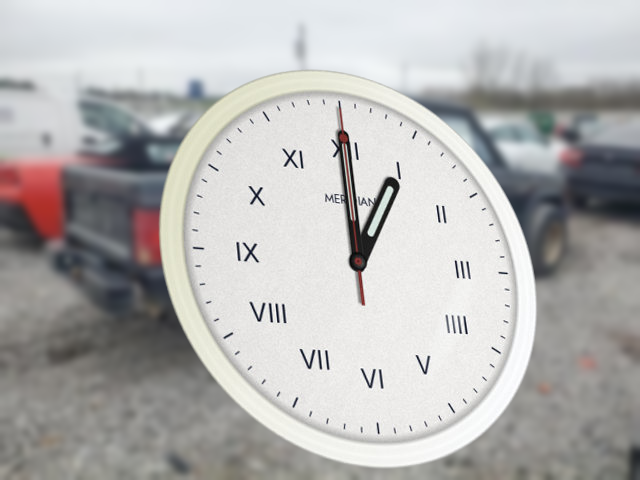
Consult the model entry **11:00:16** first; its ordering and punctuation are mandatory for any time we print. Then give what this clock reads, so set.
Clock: **1:00:00**
